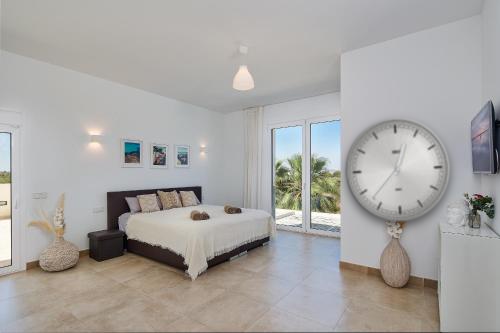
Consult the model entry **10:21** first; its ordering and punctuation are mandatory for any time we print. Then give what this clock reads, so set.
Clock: **12:37**
